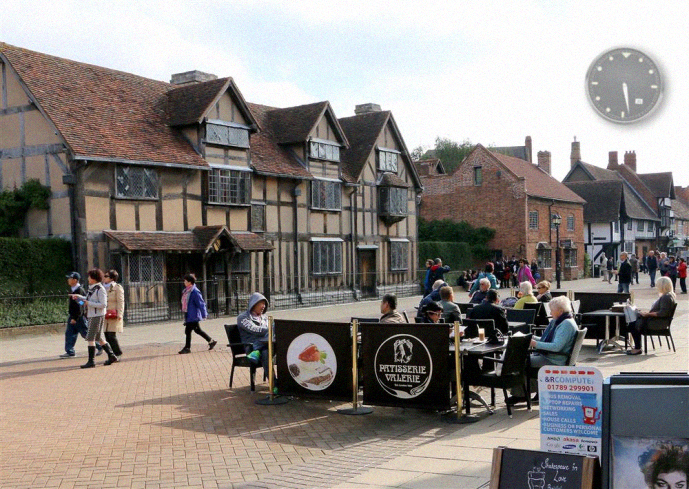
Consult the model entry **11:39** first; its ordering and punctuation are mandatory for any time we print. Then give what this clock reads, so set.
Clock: **5:28**
